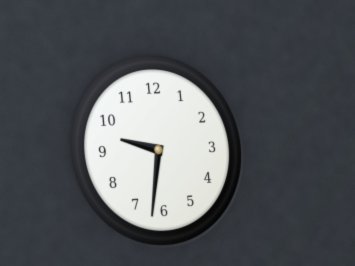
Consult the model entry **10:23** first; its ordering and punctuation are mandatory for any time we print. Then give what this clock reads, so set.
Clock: **9:32**
